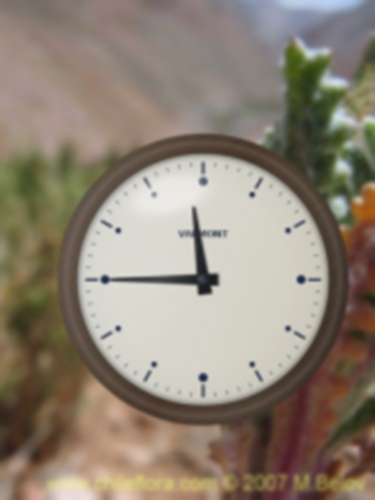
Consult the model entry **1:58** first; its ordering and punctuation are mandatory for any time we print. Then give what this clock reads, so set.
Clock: **11:45**
